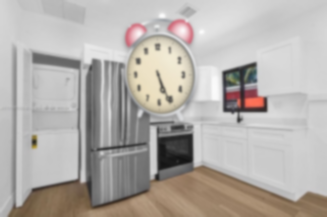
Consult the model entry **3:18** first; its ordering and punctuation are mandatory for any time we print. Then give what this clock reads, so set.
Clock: **5:26**
